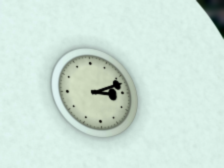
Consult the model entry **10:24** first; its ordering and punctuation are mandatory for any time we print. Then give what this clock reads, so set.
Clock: **3:12**
